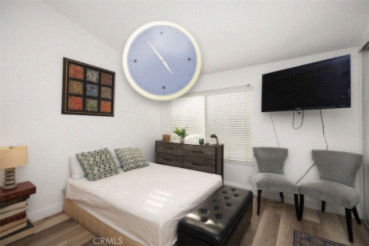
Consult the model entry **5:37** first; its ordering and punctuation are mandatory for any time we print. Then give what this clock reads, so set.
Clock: **4:54**
